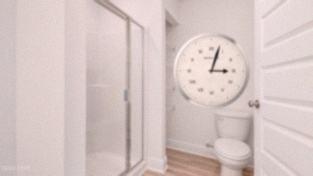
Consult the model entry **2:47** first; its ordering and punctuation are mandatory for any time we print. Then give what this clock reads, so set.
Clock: **3:03**
